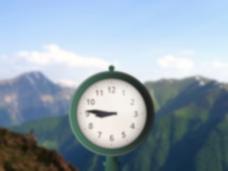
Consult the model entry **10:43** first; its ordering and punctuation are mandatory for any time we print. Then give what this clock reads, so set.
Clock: **8:46**
